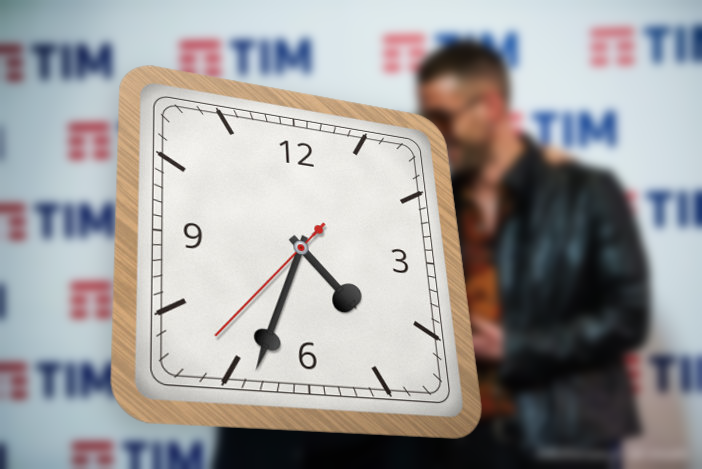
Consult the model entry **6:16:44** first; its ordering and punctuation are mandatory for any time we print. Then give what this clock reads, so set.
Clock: **4:33:37**
